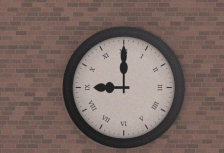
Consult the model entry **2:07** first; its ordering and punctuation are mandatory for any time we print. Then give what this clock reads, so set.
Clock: **9:00**
